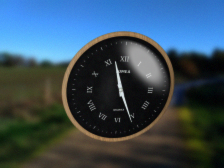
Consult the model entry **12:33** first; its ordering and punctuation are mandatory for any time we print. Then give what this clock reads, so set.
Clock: **11:26**
